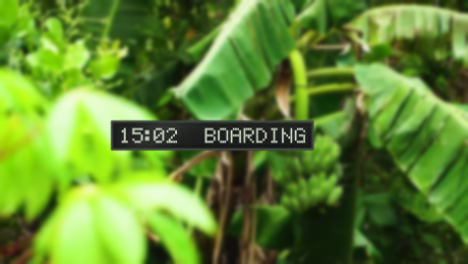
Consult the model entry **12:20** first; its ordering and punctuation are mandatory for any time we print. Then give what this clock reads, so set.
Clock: **15:02**
